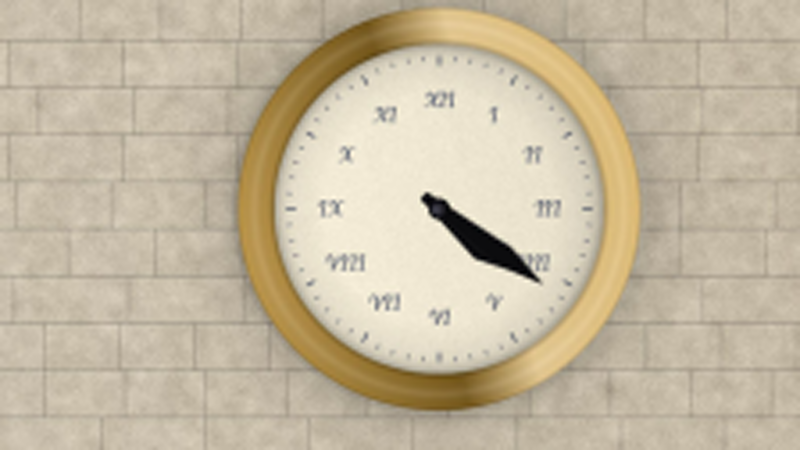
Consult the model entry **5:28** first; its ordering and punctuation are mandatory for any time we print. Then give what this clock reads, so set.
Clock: **4:21**
